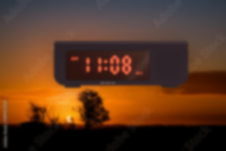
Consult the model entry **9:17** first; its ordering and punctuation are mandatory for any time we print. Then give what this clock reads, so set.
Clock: **11:08**
